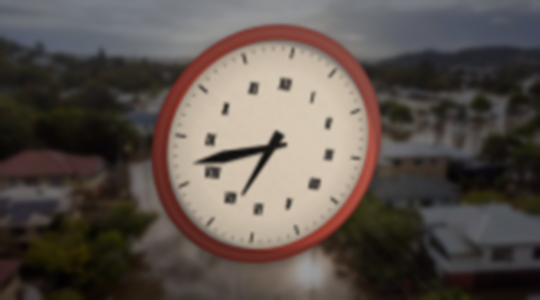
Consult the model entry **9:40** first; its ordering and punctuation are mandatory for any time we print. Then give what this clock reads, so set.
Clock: **6:42**
